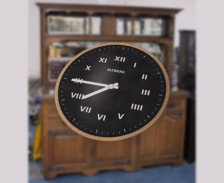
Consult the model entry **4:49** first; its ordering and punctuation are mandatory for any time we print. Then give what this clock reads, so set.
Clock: **7:45**
